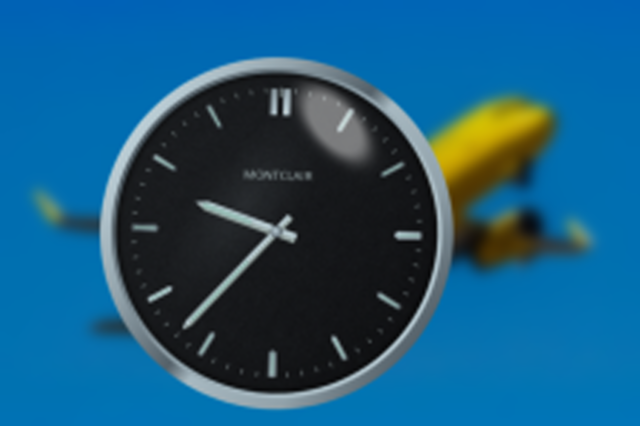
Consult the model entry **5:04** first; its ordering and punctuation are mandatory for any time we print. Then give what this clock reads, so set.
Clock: **9:37**
